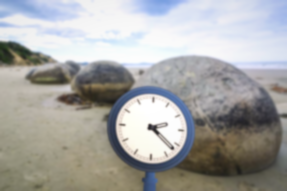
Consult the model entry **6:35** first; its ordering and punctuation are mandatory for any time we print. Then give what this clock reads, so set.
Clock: **2:22**
